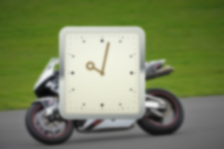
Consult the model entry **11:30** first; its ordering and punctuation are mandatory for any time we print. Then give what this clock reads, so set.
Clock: **10:02**
